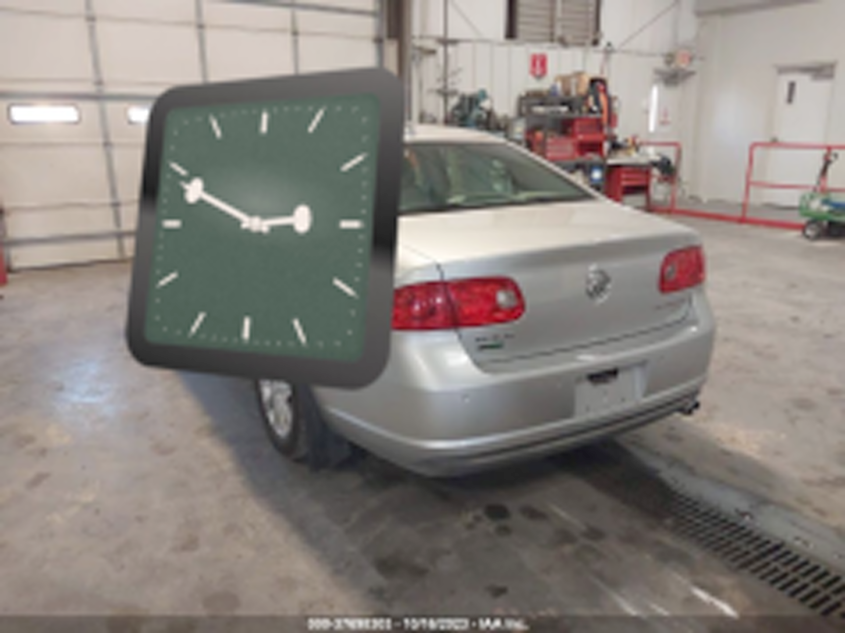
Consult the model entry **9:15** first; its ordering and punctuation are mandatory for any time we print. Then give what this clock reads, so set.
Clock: **2:49**
